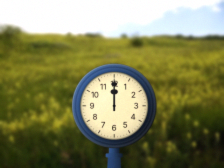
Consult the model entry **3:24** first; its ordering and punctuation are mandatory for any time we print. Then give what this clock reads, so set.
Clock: **12:00**
